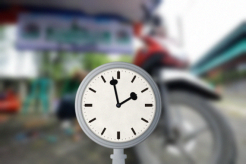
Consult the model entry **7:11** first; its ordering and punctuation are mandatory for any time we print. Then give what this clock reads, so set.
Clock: **1:58**
